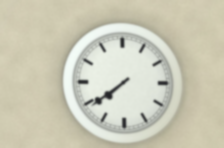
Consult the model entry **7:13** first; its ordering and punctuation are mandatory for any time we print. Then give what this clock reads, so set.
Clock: **7:39**
